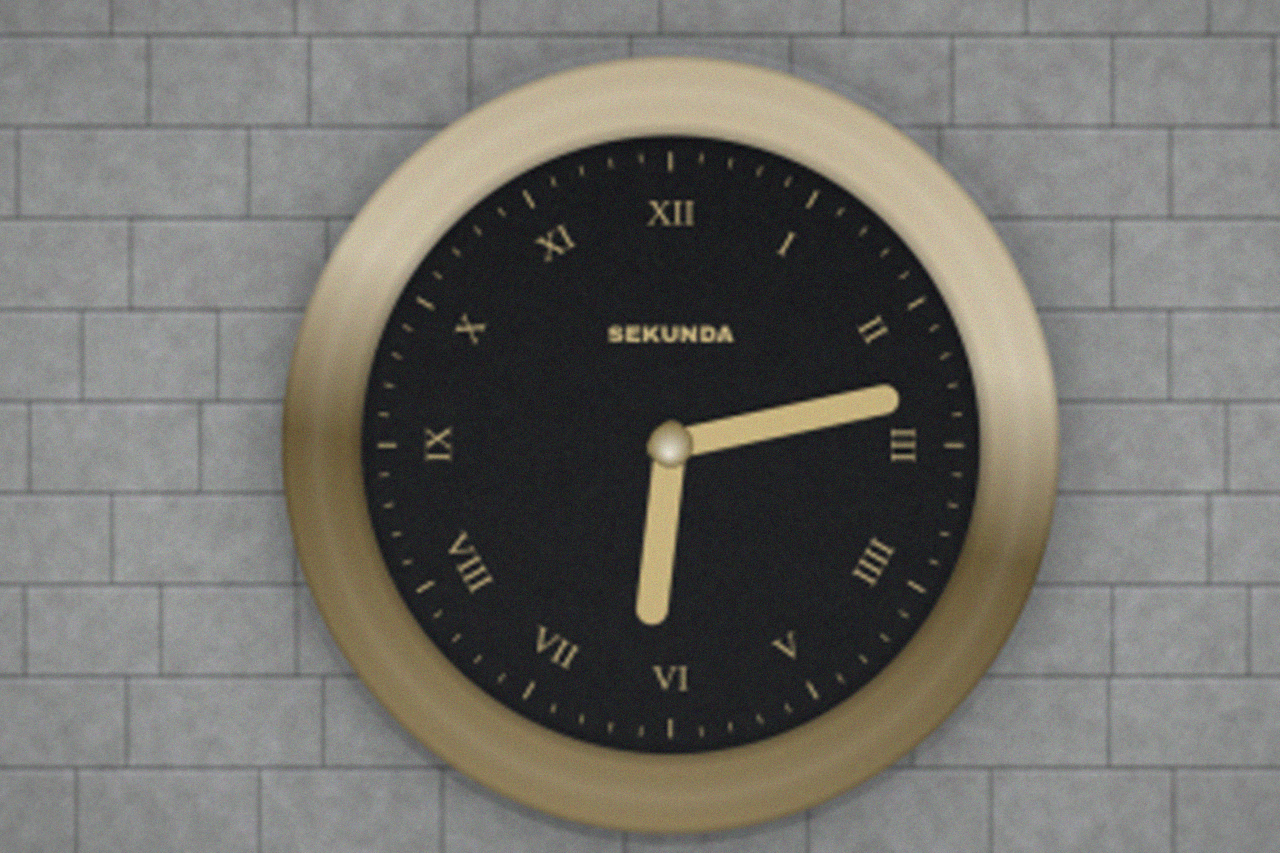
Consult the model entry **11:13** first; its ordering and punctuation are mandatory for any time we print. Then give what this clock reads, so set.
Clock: **6:13**
